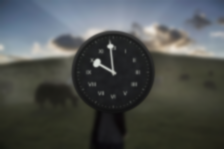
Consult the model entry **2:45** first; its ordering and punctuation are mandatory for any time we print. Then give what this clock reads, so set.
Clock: **9:59**
